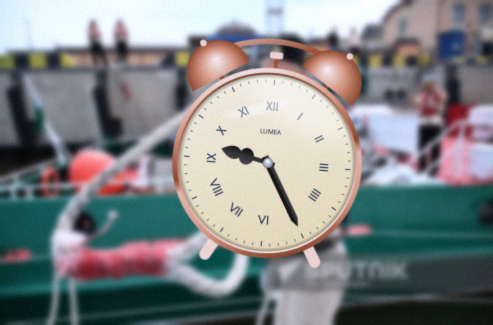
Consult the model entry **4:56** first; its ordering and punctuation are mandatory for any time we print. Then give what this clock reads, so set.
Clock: **9:25**
